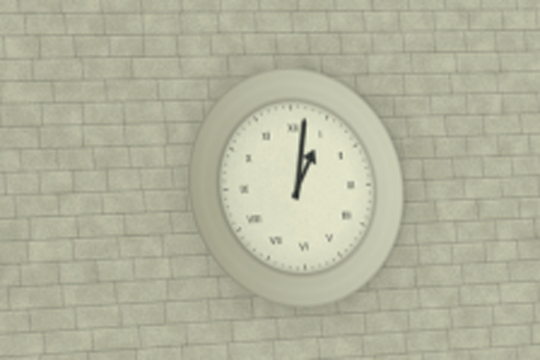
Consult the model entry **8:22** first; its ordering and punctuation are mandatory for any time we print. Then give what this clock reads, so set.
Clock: **1:02**
